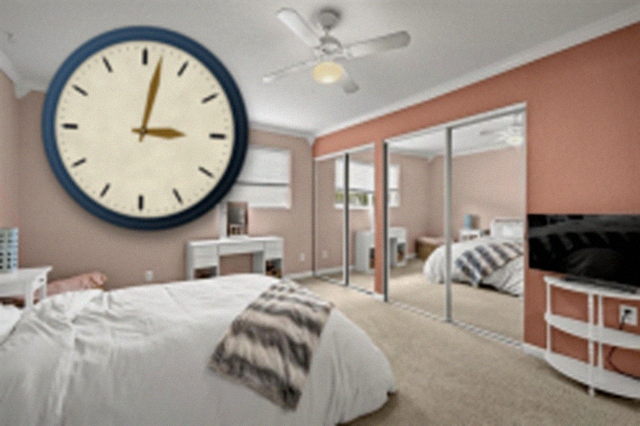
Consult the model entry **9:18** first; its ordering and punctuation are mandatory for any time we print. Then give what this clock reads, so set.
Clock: **3:02**
